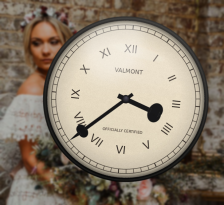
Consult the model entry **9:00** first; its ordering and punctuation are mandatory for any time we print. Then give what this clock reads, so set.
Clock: **3:38**
